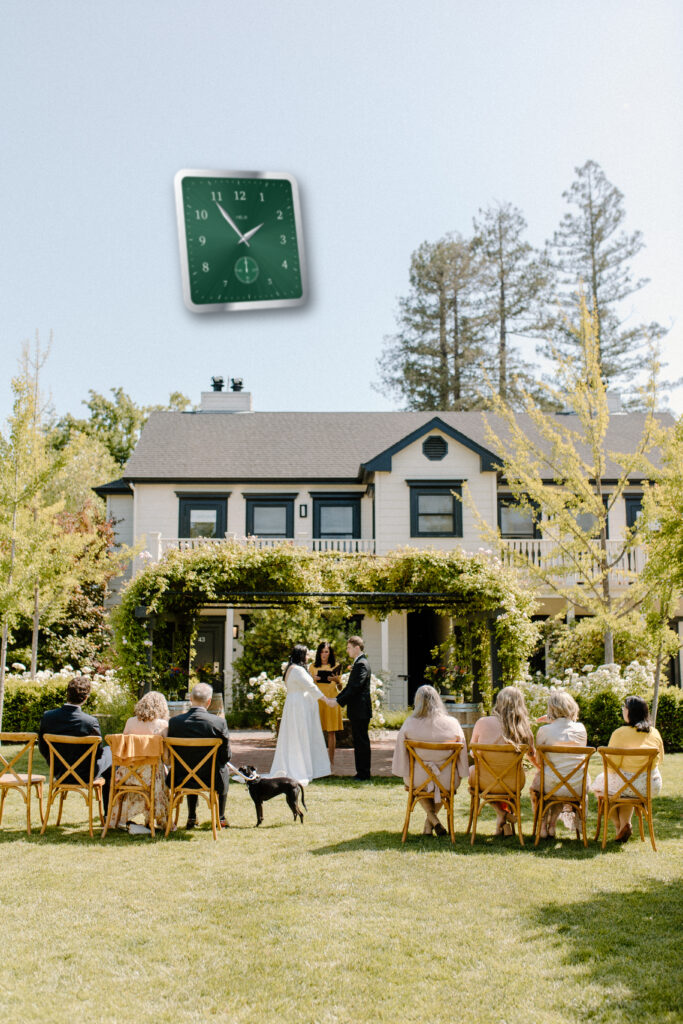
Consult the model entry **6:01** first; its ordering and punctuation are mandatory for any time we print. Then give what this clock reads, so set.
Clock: **1:54**
